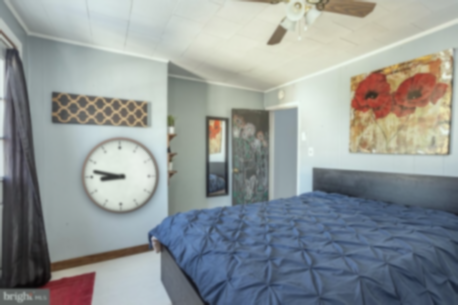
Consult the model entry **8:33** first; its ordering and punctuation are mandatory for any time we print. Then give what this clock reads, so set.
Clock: **8:47**
